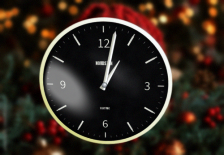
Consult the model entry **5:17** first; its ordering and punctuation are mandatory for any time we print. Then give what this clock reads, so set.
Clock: **1:02**
